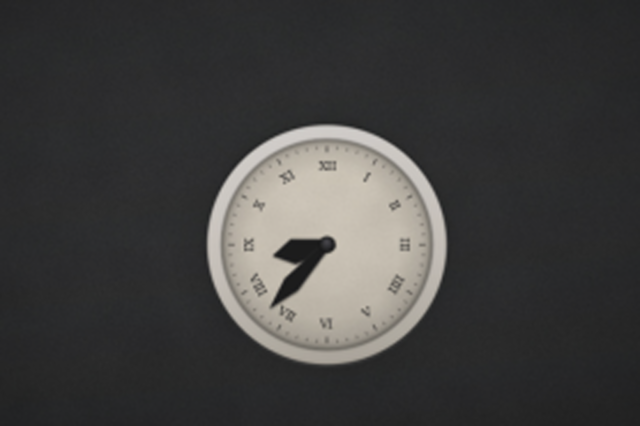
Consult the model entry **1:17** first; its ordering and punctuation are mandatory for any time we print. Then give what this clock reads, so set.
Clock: **8:37**
